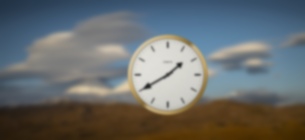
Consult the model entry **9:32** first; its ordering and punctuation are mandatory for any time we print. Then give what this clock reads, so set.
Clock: **1:40**
